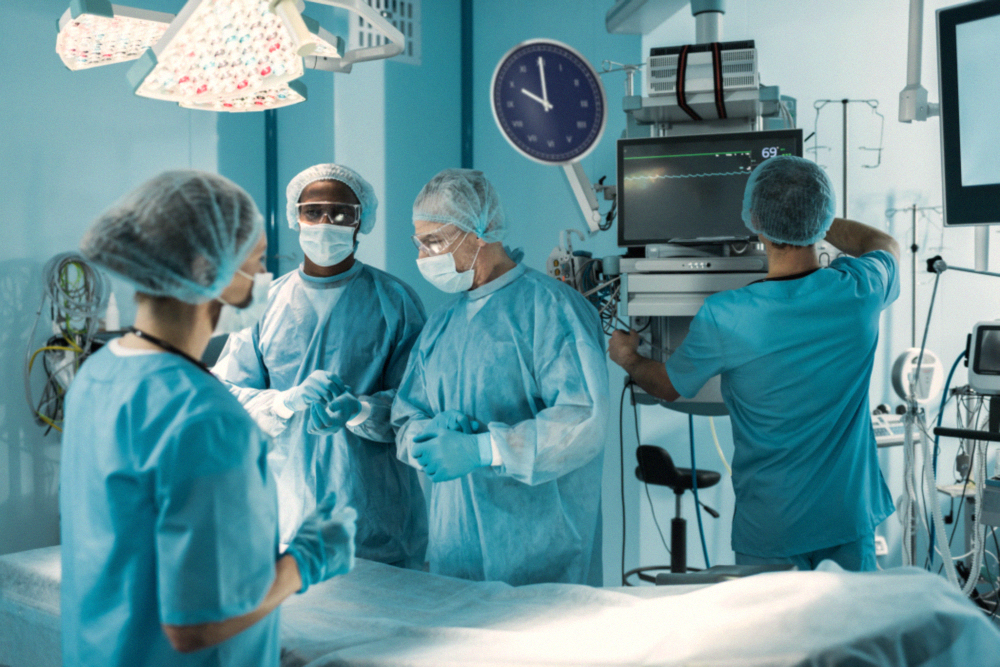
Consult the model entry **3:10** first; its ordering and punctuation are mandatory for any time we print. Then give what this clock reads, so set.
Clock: **10:00**
